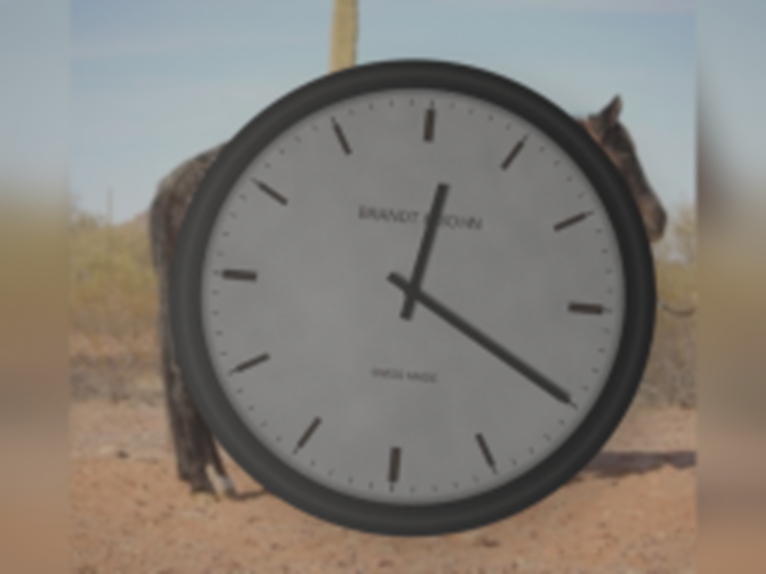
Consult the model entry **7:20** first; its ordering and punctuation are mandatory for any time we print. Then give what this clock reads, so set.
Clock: **12:20**
